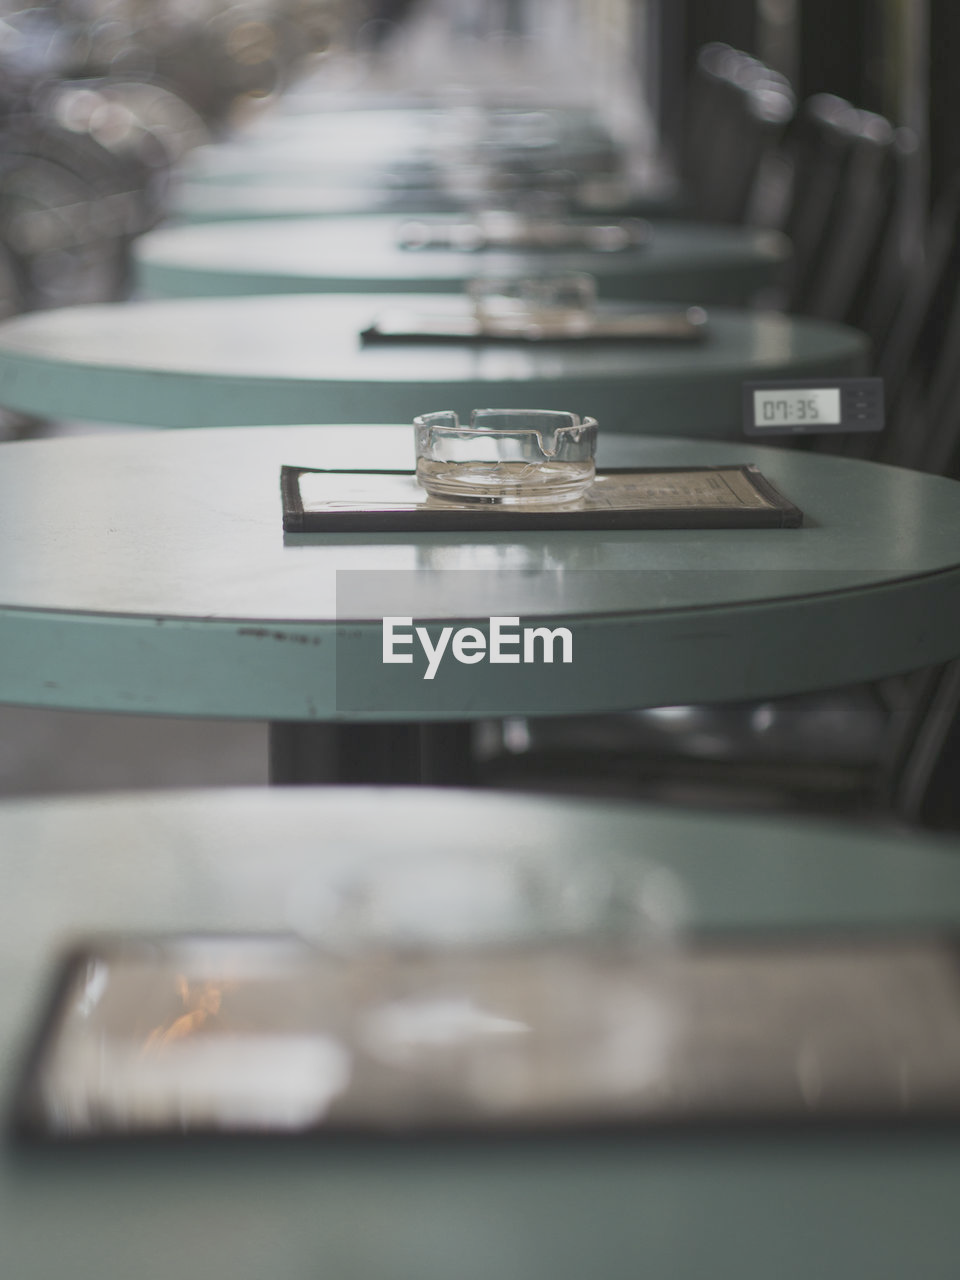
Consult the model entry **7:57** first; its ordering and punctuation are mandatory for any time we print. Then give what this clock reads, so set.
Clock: **7:35**
